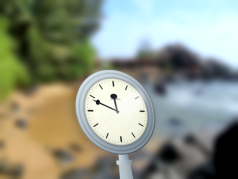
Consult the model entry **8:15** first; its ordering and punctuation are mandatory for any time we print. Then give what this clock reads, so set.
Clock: **11:49**
